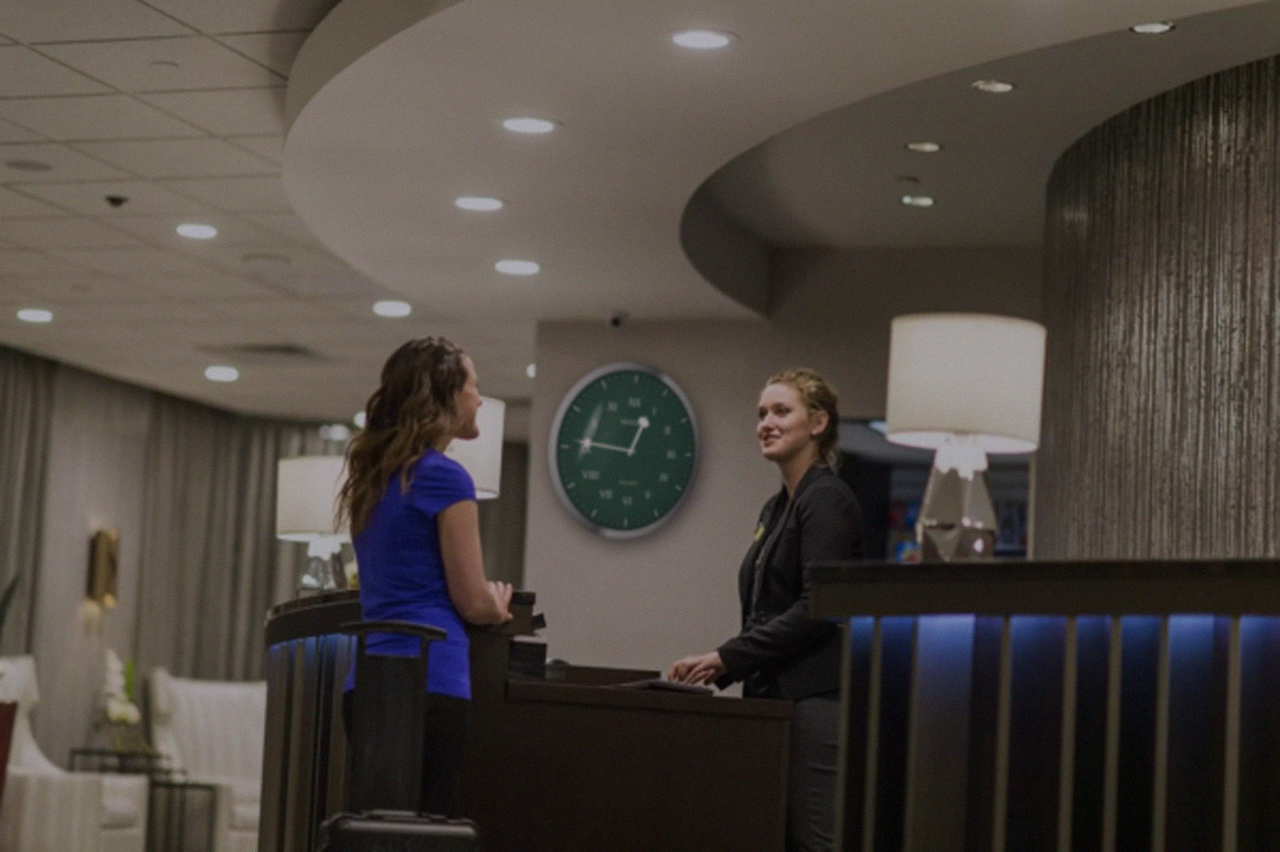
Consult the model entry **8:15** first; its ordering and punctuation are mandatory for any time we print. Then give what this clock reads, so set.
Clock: **12:46**
